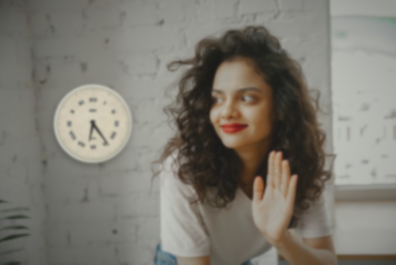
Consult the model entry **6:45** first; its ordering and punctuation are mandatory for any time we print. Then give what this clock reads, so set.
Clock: **6:24**
